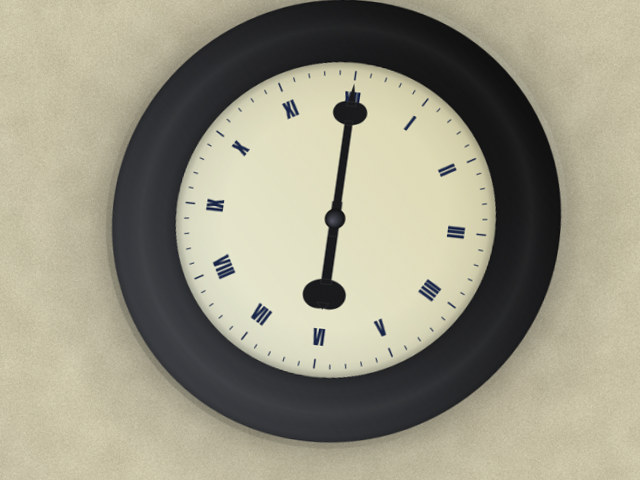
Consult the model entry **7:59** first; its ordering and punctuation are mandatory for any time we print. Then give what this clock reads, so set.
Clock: **6:00**
